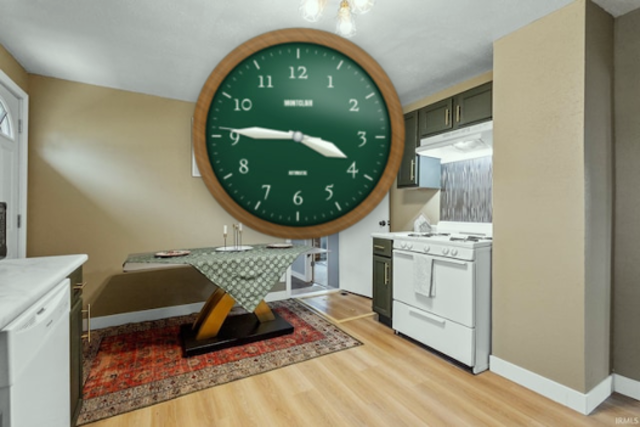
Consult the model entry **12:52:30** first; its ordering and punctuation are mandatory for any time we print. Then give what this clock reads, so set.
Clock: **3:45:46**
